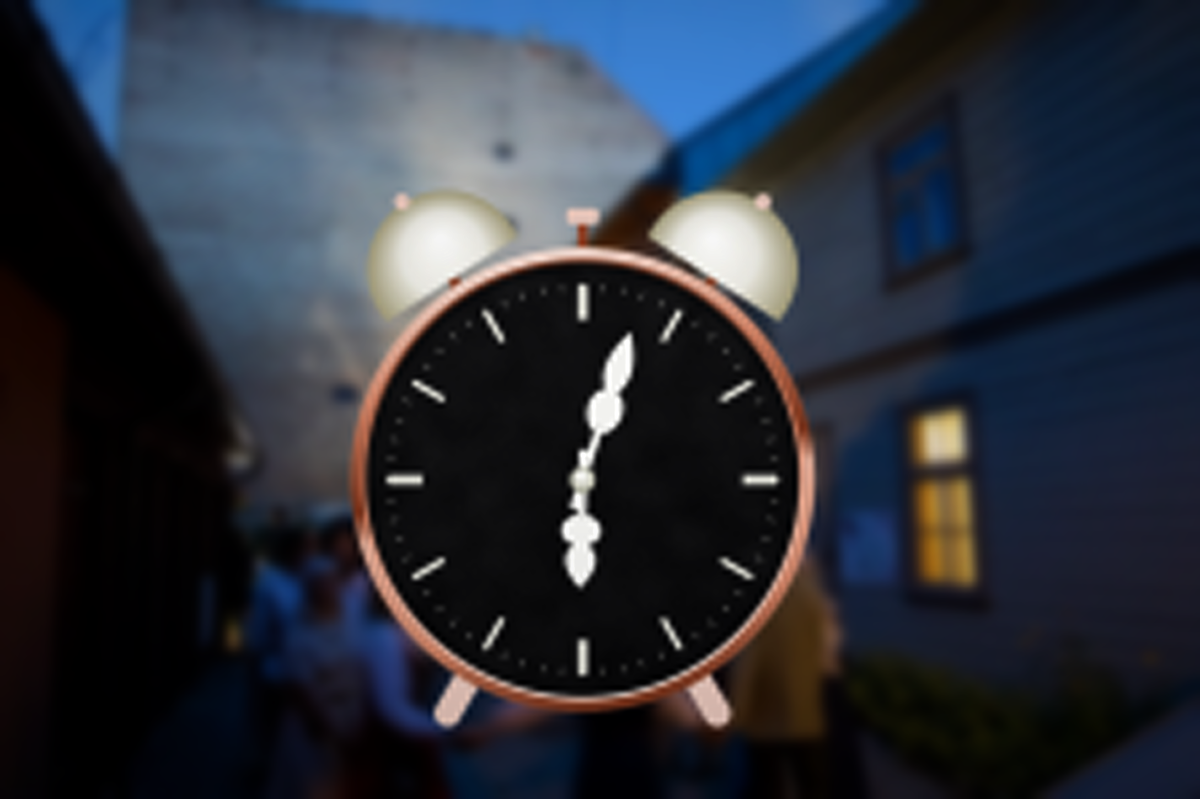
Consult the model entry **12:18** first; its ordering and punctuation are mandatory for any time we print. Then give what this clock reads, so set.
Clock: **6:03**
